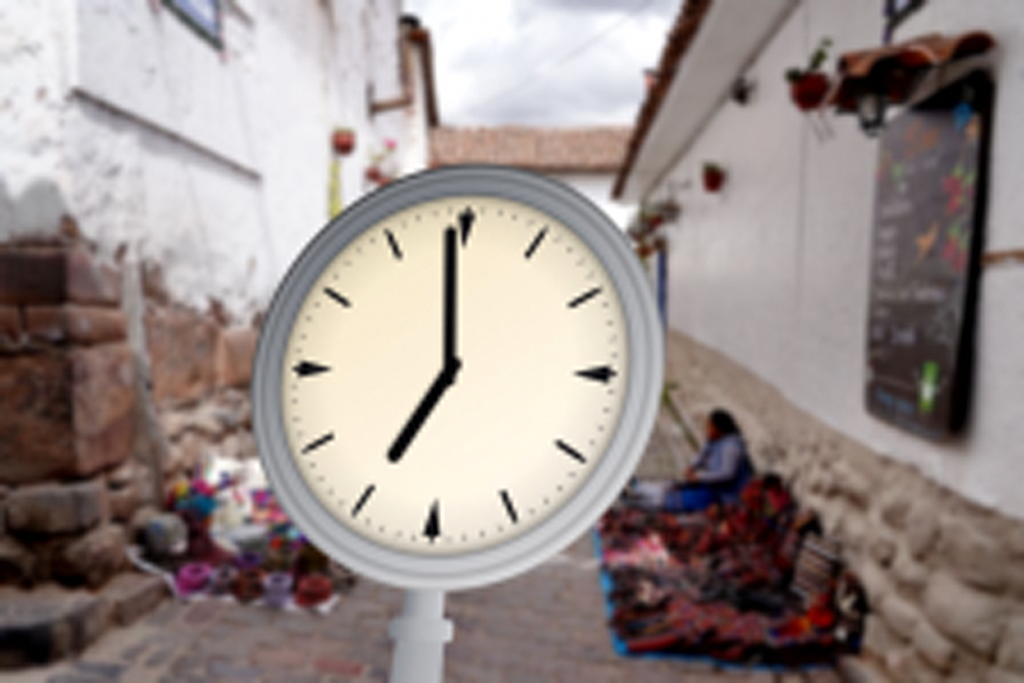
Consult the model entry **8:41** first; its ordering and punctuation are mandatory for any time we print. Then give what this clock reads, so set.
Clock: **6:59**
